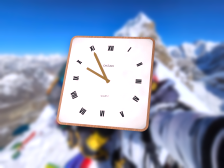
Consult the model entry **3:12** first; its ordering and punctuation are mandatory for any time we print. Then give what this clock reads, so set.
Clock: **9:55**
